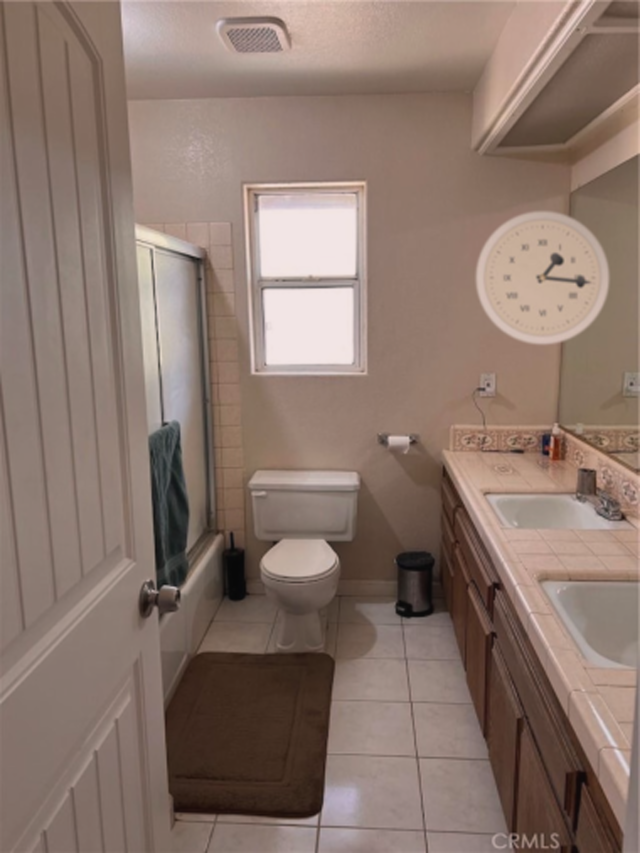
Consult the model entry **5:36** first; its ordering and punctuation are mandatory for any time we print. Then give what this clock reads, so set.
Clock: **1:16**
